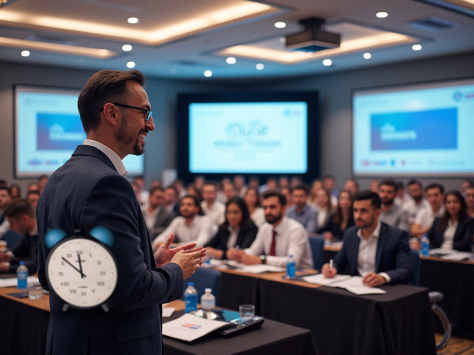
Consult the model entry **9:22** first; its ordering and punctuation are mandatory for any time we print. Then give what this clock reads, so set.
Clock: **11:52**
